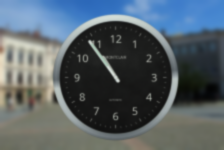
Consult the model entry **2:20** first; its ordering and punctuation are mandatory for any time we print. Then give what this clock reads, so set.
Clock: **10:54**
